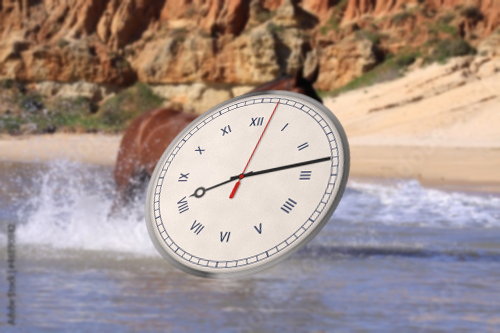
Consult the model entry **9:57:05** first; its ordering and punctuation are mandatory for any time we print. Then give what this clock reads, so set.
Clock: **8:13:02**
